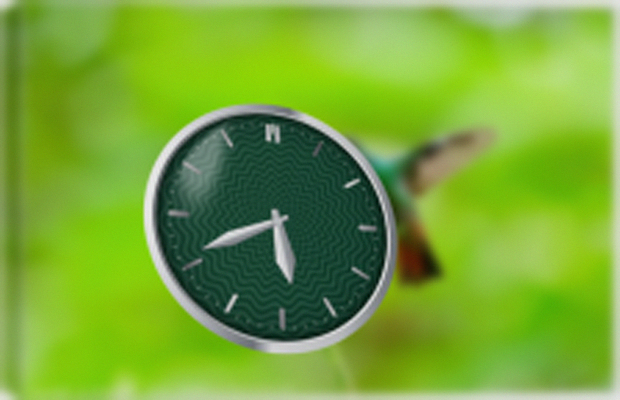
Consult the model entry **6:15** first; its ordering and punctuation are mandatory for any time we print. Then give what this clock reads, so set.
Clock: **5:41**
